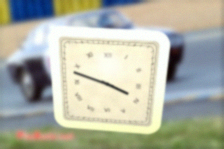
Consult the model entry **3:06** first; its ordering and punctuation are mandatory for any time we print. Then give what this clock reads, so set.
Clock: **3:48**
